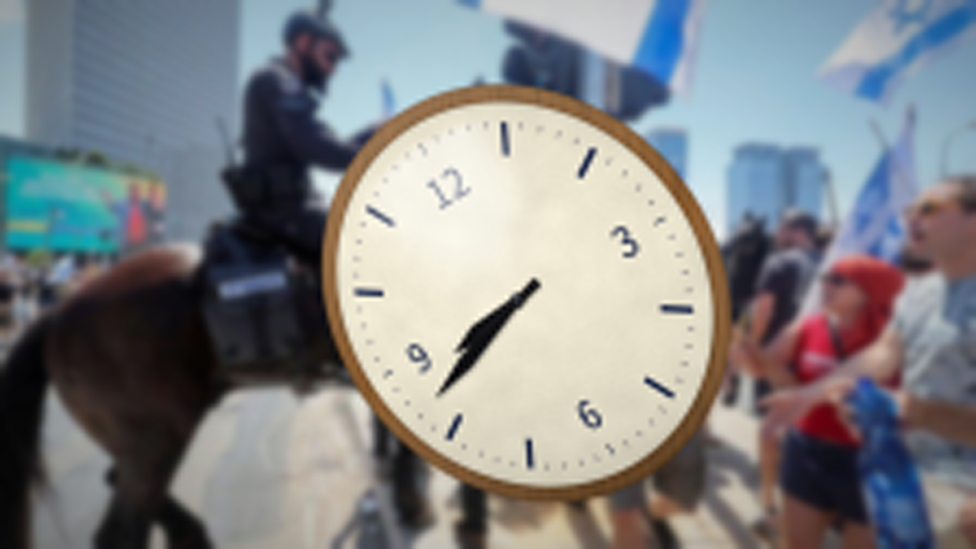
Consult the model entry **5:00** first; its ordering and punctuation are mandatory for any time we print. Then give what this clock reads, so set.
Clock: **8:42**
